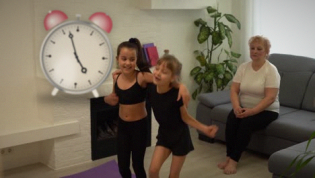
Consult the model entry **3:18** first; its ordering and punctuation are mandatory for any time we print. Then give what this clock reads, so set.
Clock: **4:57**
